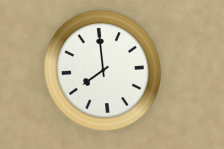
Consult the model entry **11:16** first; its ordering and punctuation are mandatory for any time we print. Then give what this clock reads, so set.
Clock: **8:00**
